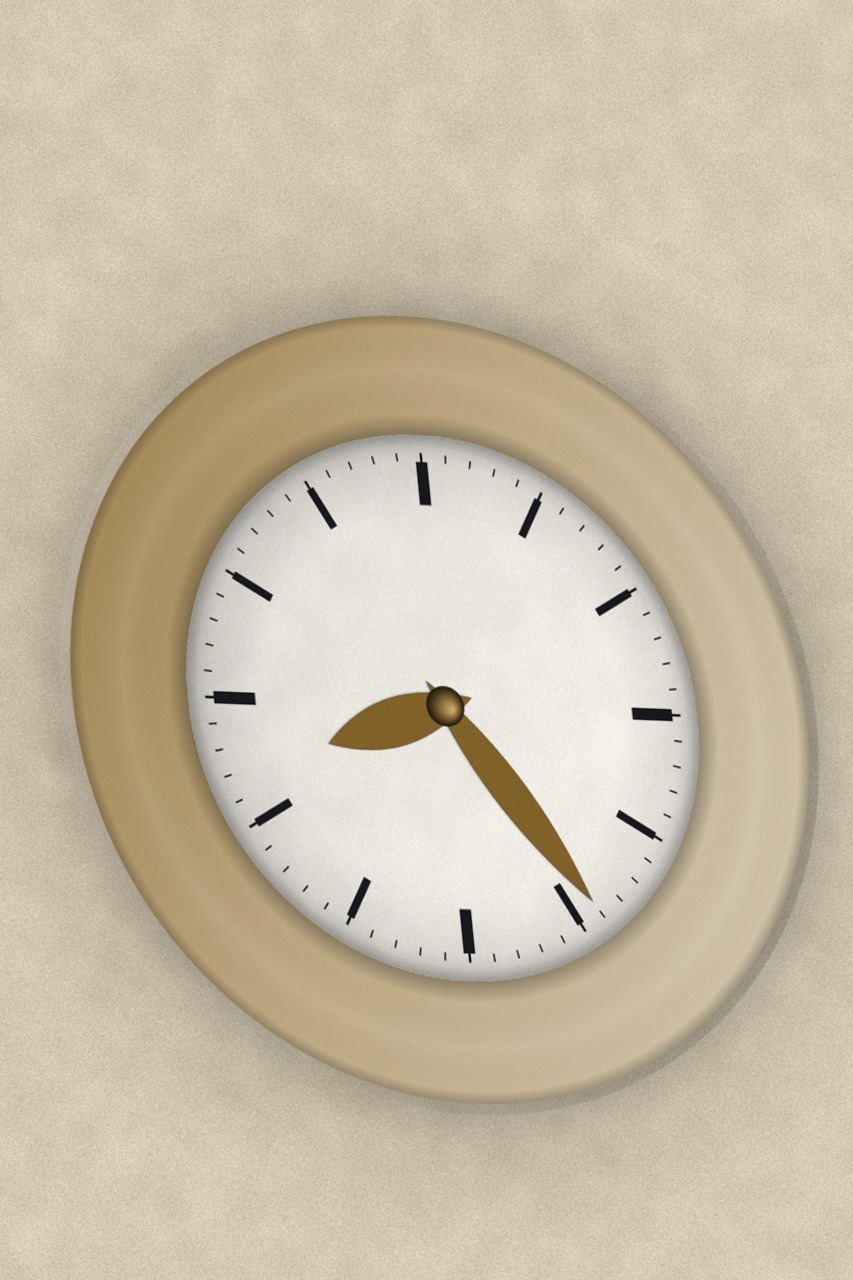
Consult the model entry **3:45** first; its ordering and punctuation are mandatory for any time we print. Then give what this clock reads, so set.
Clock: **8:24**
